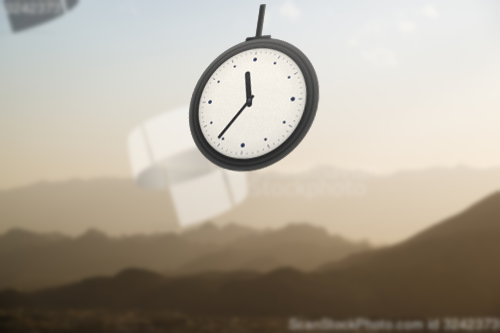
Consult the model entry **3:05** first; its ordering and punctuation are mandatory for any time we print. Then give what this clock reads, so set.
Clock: **11:36**
